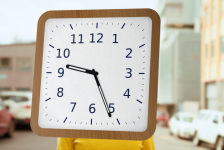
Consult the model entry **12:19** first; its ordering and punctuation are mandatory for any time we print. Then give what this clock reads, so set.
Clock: **9:26**
